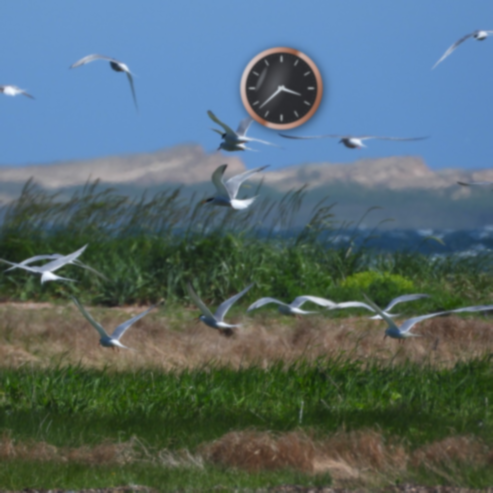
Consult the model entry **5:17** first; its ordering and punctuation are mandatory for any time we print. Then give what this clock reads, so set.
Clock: **3:38**
